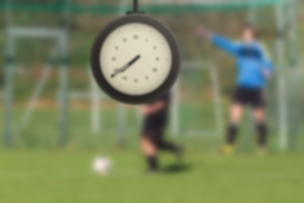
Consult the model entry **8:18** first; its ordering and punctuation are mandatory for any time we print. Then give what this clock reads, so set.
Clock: **7:39**
